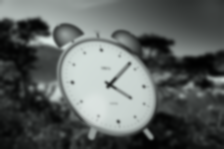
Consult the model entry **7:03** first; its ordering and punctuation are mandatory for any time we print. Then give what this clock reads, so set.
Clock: **4:08**
